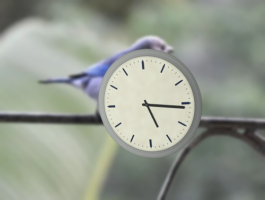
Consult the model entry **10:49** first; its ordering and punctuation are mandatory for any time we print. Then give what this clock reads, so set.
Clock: **5:16**
